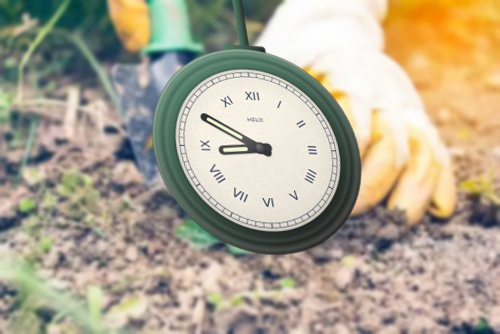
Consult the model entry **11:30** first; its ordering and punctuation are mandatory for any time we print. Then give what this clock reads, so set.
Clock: **8:50**
